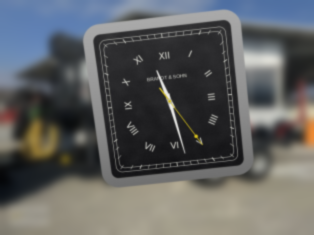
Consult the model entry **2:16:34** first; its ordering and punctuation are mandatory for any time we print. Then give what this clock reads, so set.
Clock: **11:28:25**
